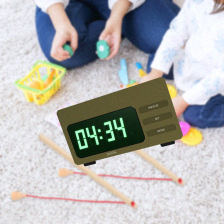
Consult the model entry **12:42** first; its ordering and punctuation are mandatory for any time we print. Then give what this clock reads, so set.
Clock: **4:34**
